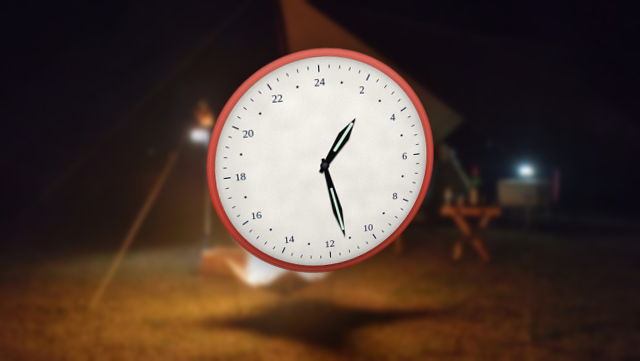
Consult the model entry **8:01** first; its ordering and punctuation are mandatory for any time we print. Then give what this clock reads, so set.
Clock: **2:28**
